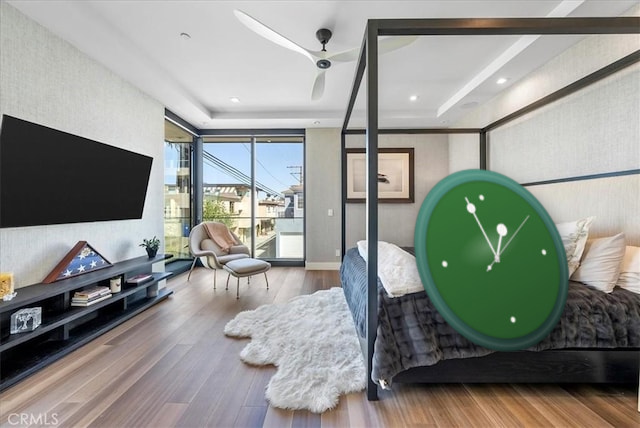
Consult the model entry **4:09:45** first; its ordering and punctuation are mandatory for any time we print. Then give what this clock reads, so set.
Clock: **12:57:09**
